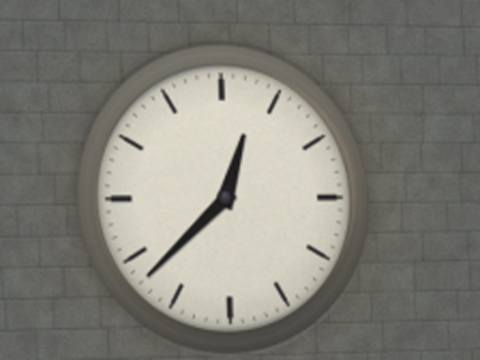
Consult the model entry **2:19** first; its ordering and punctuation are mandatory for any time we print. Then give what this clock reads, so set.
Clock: **12:38**
